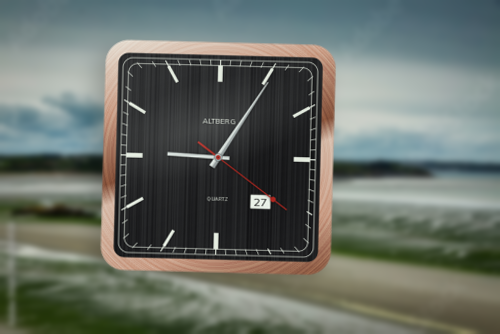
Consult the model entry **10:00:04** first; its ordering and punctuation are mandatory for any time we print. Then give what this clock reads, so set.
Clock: **9:05:21**
